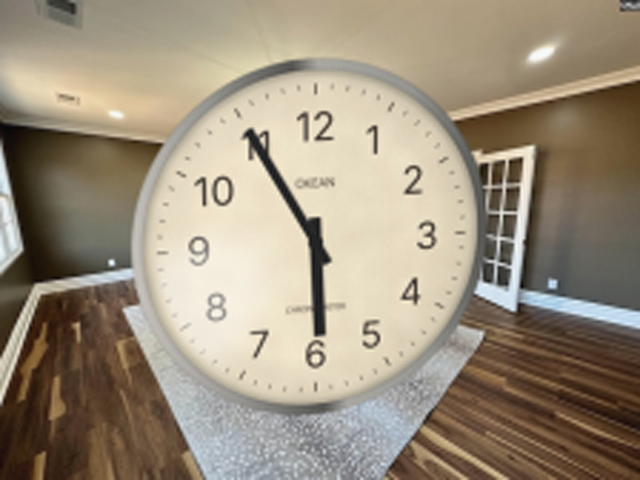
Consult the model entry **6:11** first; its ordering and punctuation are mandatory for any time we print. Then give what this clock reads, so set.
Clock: **5:55**
